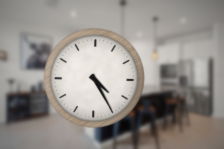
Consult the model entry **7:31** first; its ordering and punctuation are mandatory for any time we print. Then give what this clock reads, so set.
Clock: **4:25**
